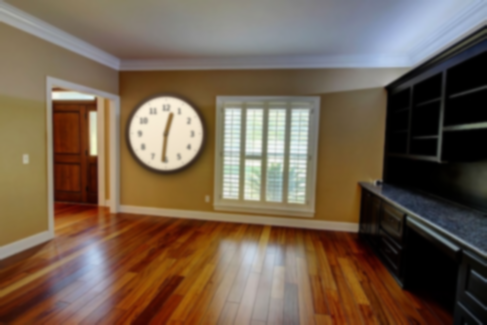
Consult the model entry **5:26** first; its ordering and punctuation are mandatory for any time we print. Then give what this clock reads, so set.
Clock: **12:31**
